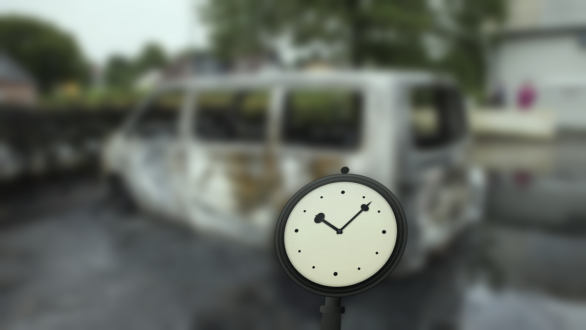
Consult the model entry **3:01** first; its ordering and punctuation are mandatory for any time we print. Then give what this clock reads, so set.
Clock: **10:07**
